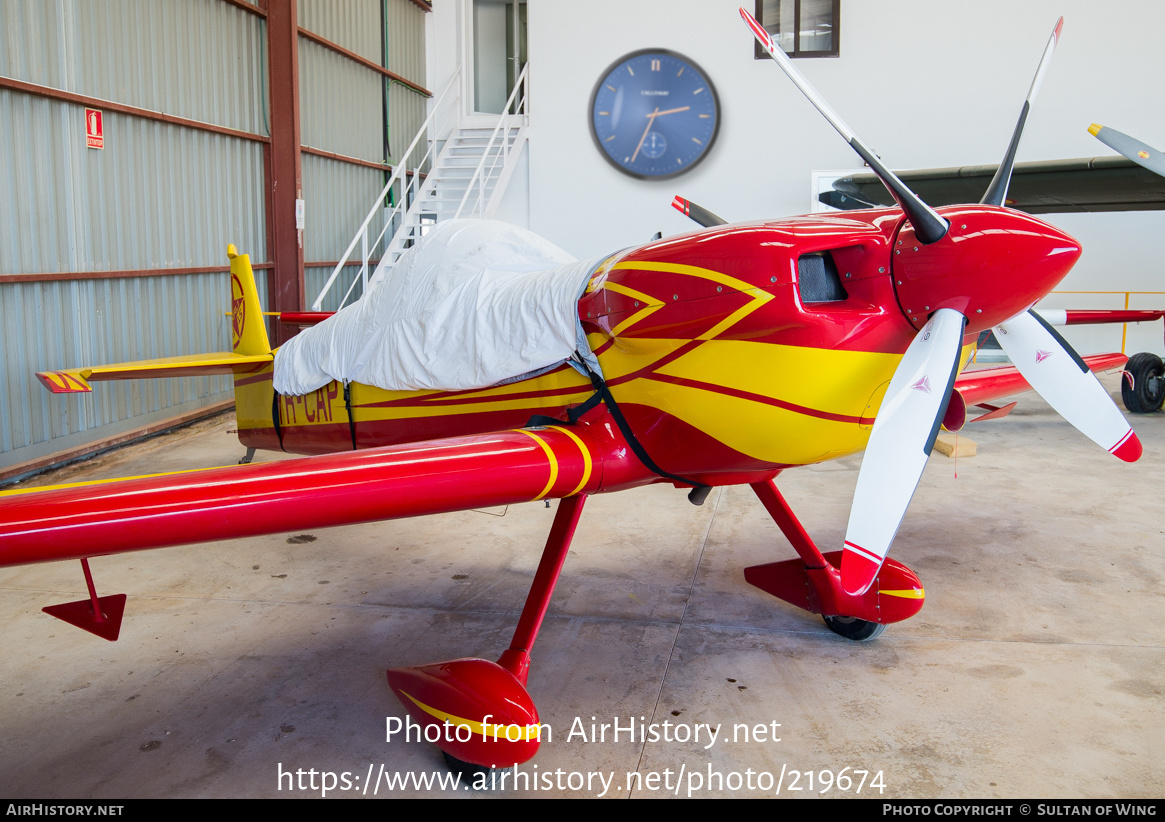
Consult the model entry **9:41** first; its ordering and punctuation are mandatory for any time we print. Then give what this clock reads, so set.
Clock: **2:34**
